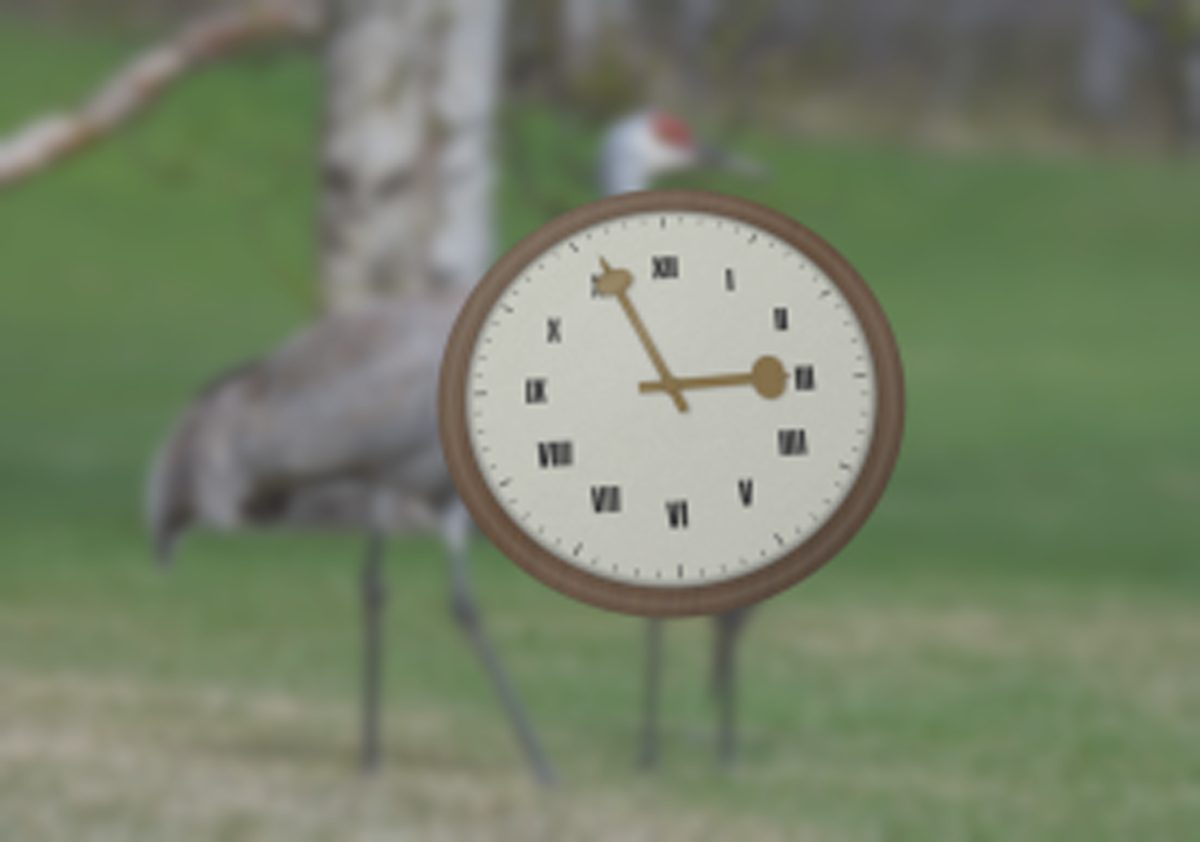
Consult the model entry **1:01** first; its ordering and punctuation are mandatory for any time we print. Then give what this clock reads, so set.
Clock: **2:56**
